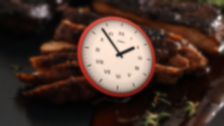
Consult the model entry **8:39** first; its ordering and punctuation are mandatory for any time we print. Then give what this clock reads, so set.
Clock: **1:53**
